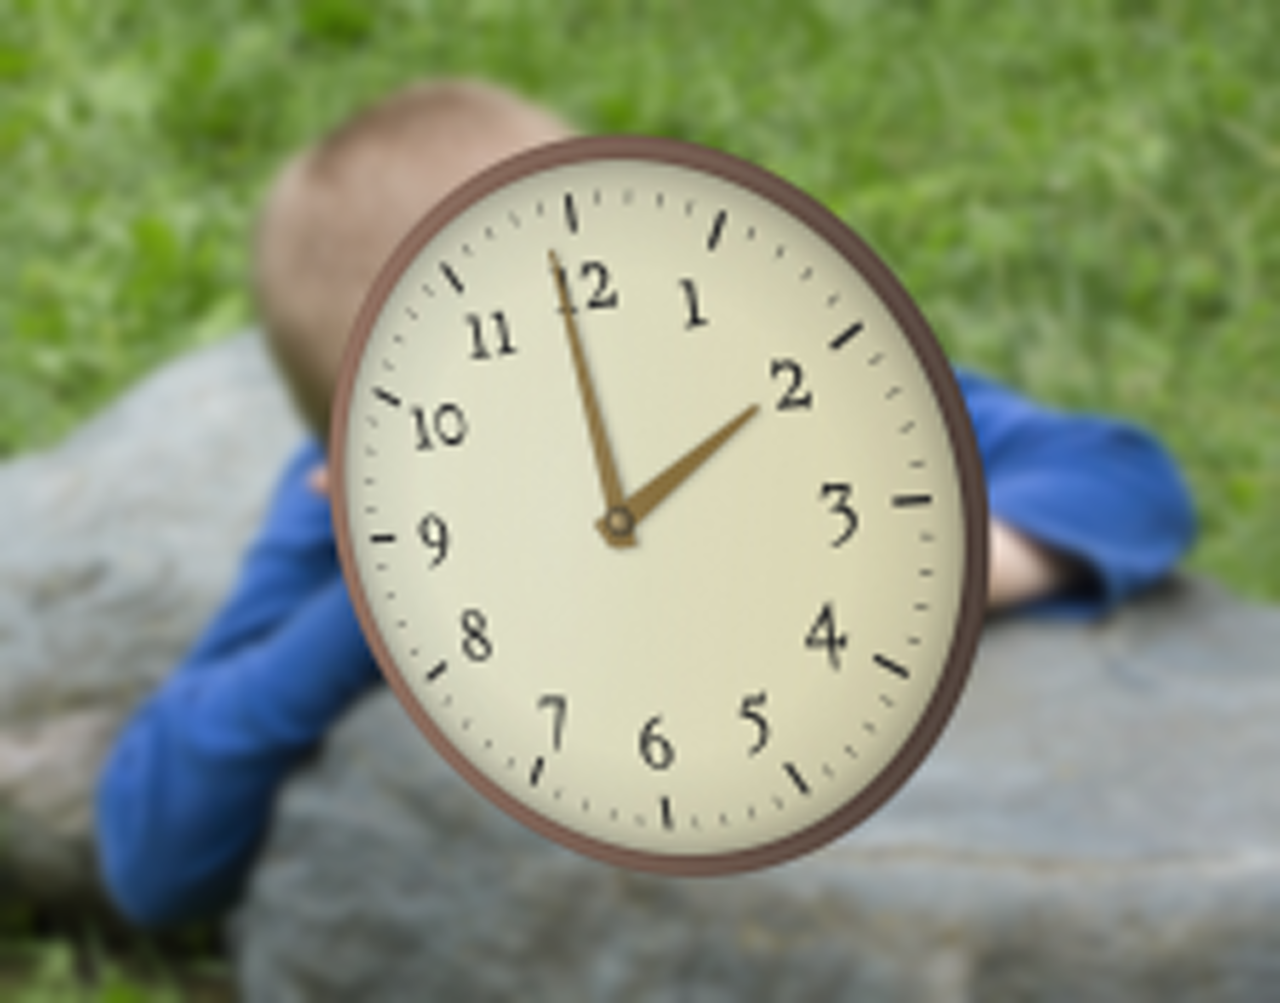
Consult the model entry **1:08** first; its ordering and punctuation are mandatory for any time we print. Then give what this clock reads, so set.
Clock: **1:59**
